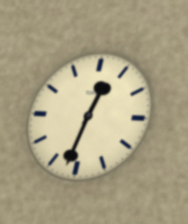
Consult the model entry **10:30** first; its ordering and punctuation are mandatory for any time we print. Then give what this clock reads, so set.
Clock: **12:32**
